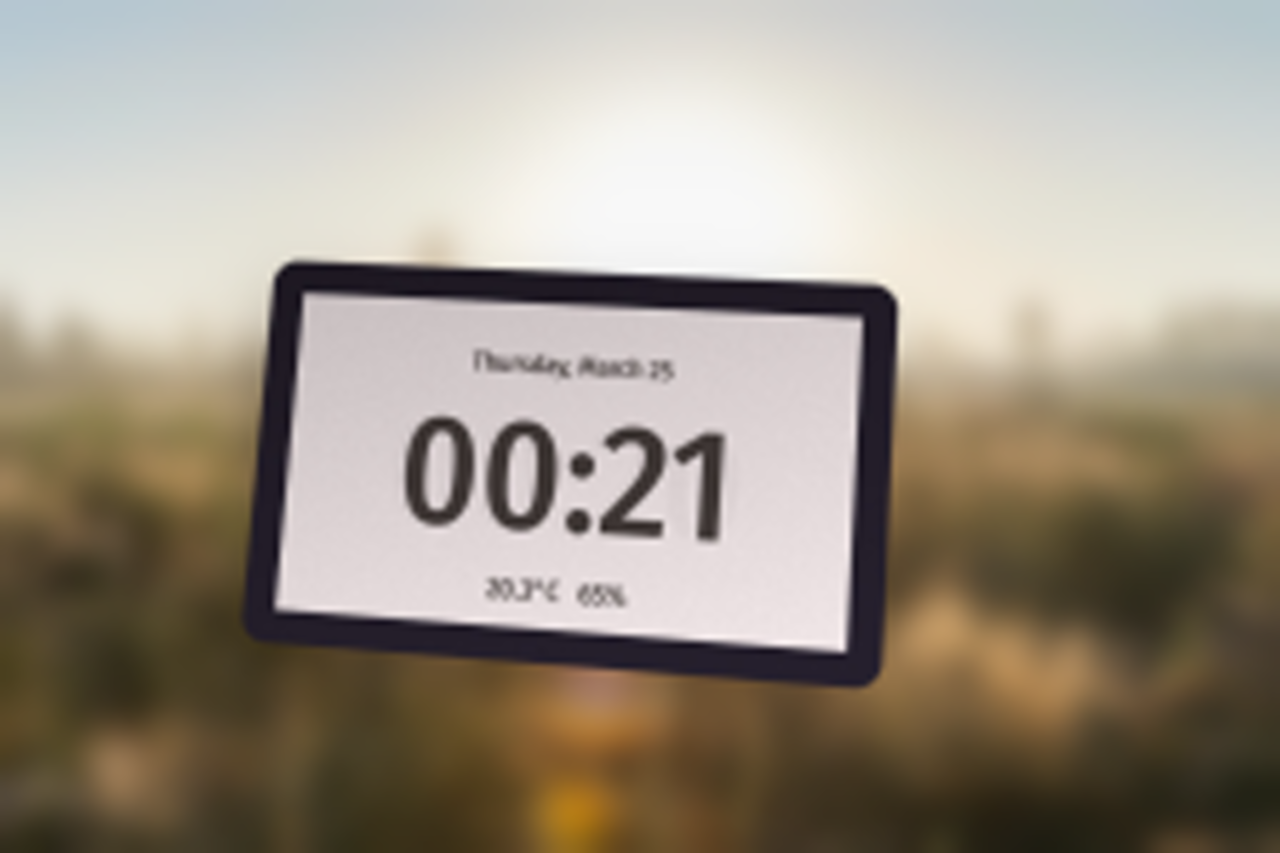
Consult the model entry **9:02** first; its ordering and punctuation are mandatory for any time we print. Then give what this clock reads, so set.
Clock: **0:21**
